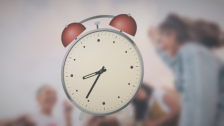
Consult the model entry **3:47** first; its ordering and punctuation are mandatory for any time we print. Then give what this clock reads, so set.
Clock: **8:36**
